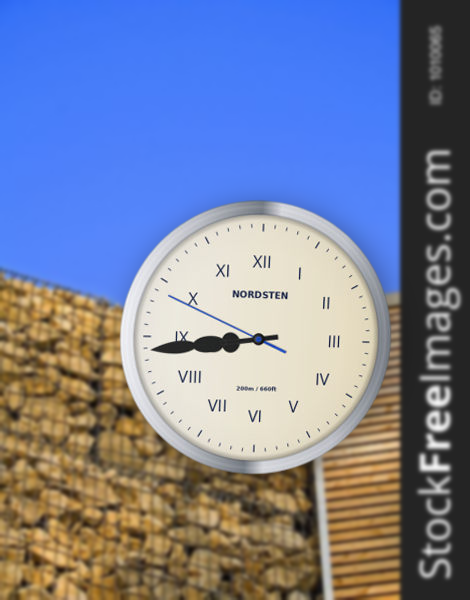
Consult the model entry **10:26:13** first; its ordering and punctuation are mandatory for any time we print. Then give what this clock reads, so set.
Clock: **8:43:49**
